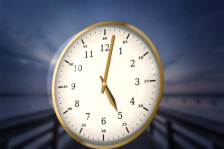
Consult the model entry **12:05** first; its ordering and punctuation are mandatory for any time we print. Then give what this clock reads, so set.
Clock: **5:02**
